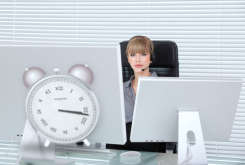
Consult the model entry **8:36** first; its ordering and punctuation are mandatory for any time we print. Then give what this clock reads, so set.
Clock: **3:17**
